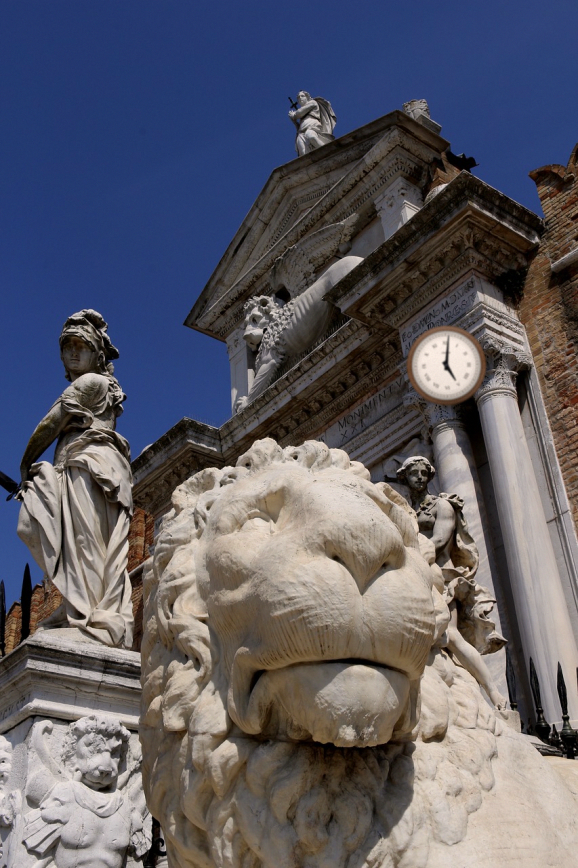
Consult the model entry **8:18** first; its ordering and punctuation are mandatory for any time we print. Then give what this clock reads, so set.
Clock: **5:01**
